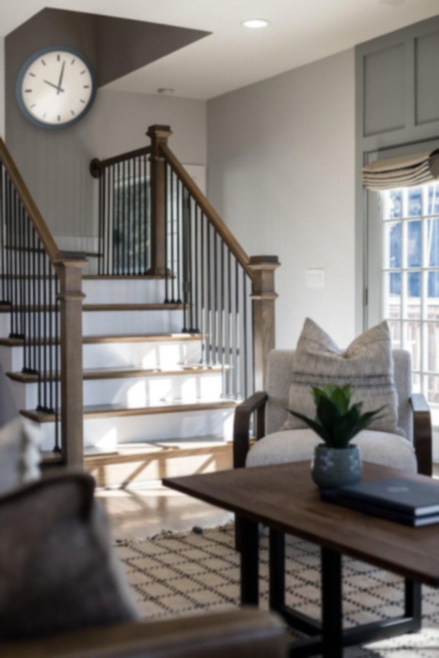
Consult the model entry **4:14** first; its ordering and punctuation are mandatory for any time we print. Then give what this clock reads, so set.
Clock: **10:02**
